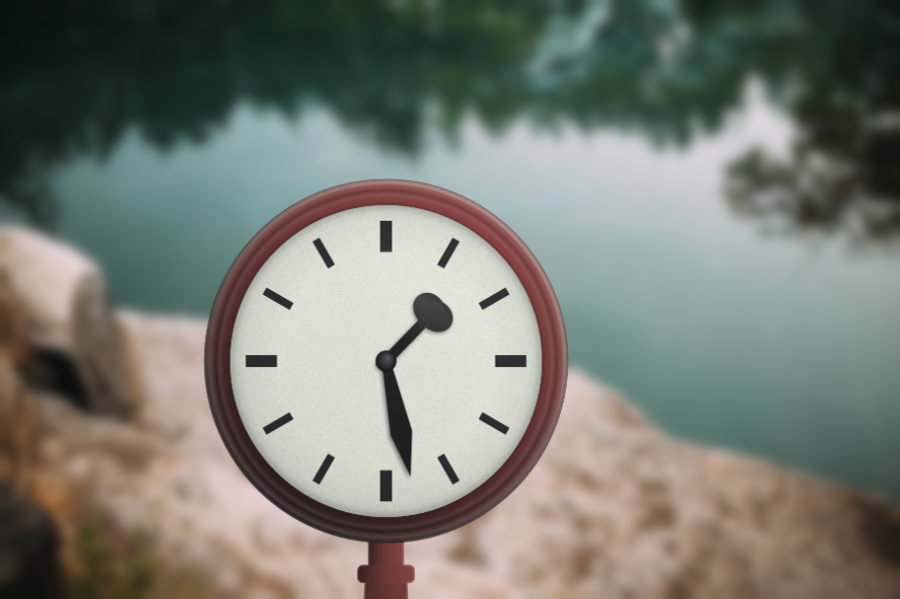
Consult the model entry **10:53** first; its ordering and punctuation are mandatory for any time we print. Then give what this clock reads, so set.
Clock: **1:28**
